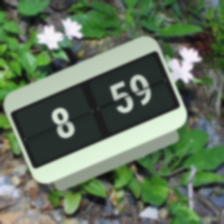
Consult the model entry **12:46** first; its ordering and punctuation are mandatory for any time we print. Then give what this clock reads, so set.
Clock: **8:59**
